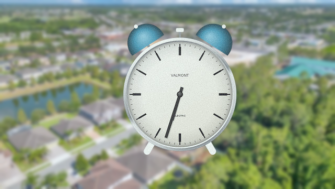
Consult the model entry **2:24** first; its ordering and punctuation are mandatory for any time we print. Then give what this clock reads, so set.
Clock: **6:33**
